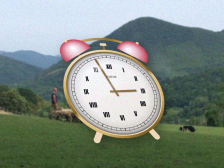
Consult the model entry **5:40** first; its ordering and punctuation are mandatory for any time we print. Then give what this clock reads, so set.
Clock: **2:57**
